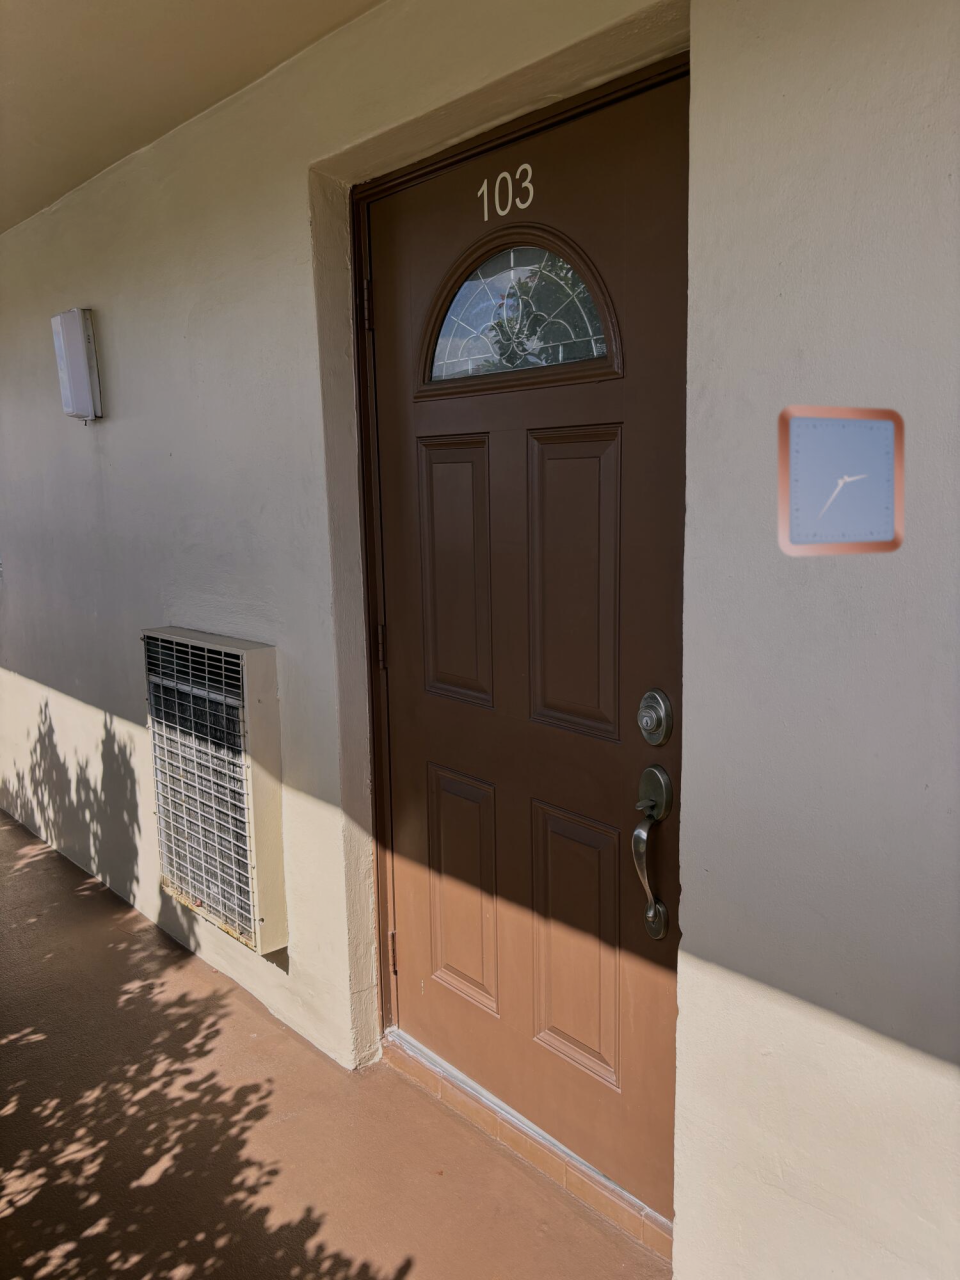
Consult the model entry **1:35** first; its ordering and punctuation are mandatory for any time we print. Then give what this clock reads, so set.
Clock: **2:36**
